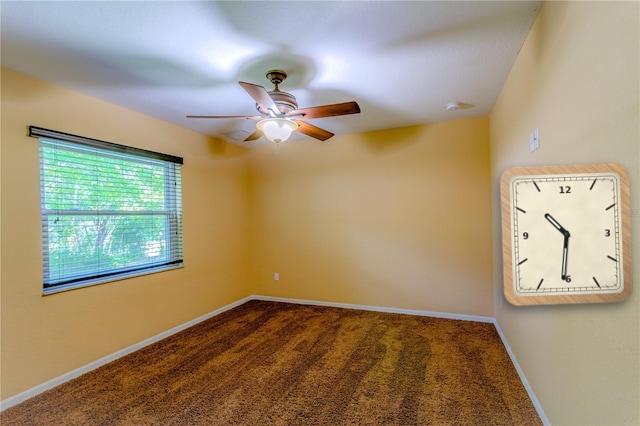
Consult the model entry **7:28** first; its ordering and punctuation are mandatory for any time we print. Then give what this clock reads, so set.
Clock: **10:31**
